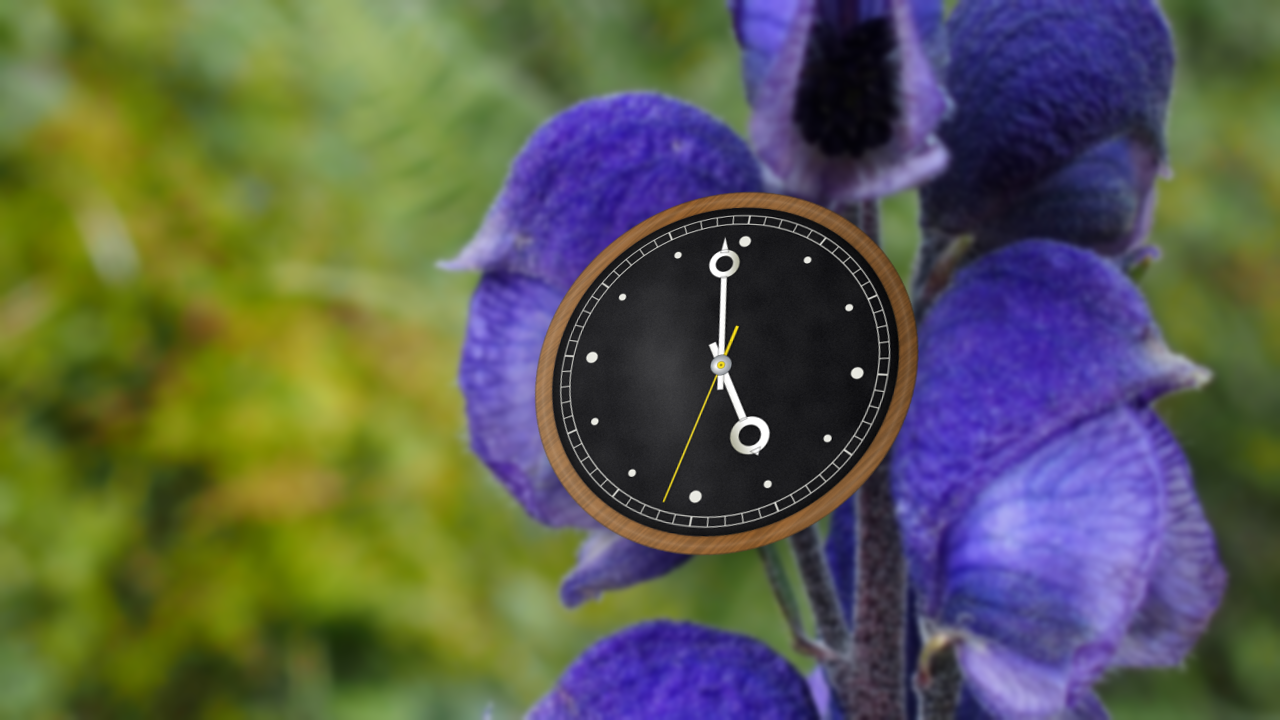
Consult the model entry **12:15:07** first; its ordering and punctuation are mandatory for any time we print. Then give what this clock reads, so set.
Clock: **4:58:32**
